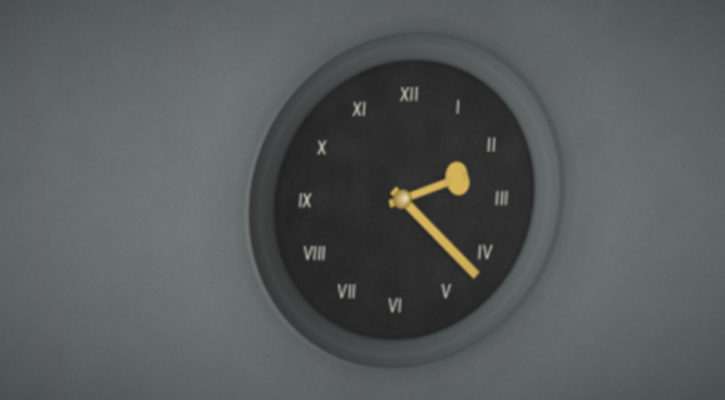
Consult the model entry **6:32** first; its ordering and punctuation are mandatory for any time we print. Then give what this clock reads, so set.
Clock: **2:22**
